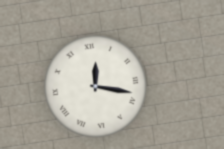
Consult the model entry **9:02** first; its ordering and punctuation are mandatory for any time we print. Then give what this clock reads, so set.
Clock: **12:18**
